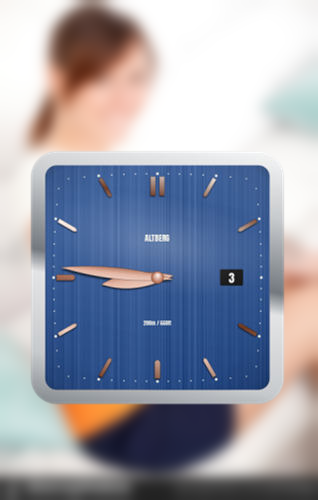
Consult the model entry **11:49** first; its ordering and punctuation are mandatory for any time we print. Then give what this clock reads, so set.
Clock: **8:46**
